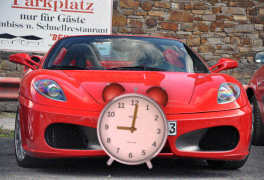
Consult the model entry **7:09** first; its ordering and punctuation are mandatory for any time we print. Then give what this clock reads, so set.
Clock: **9:01**
